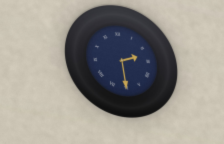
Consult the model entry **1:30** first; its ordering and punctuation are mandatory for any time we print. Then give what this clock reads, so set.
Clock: **2:30**
